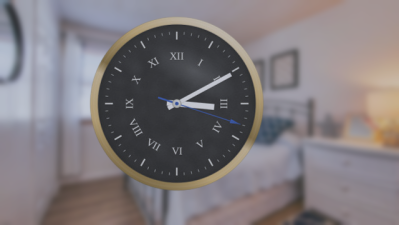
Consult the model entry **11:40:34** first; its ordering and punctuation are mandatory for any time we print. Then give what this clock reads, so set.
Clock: **3:10:18**
